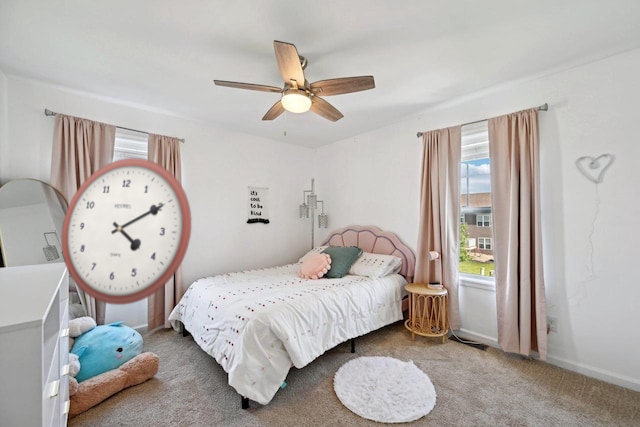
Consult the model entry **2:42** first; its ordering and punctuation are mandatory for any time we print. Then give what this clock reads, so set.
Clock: **4:10**
